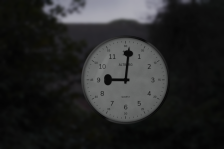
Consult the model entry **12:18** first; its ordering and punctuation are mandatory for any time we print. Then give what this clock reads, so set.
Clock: **9:01**
